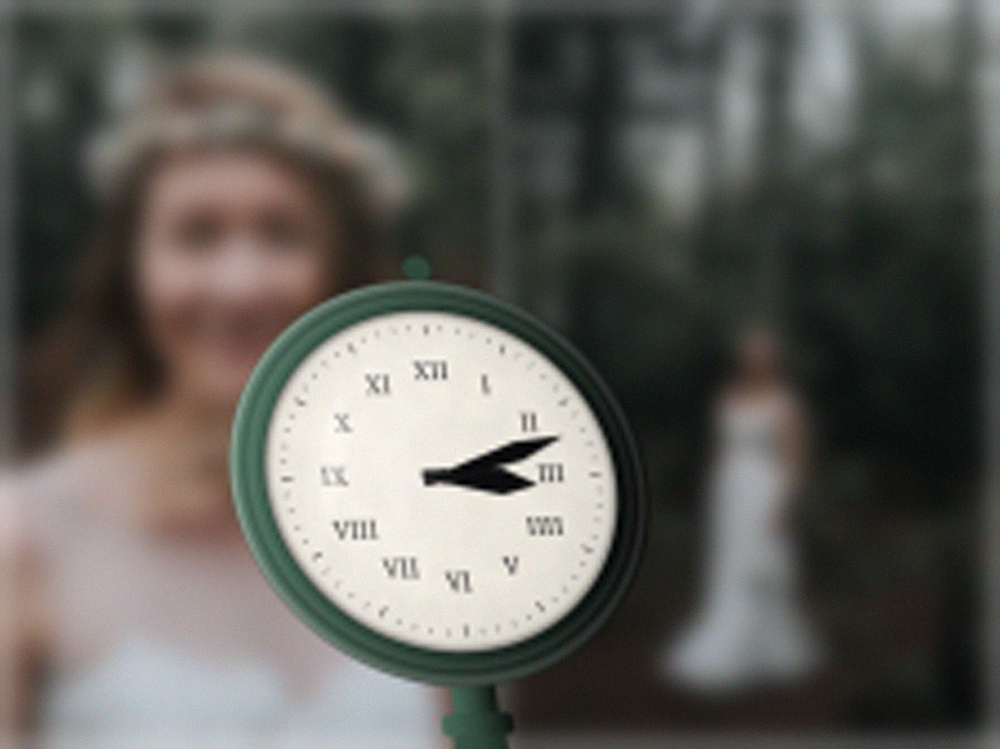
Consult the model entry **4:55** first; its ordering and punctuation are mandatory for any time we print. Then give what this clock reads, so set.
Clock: **3:12**
